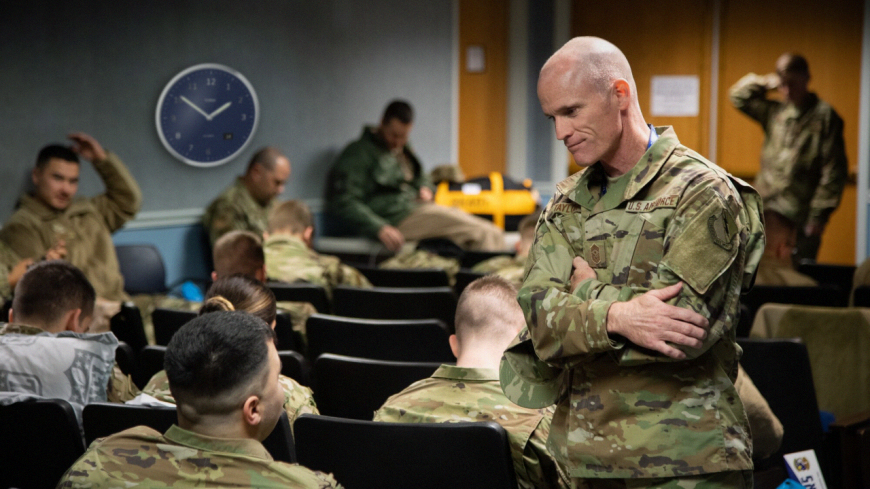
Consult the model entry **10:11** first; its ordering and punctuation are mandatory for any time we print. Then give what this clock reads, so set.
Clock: **1:51**
